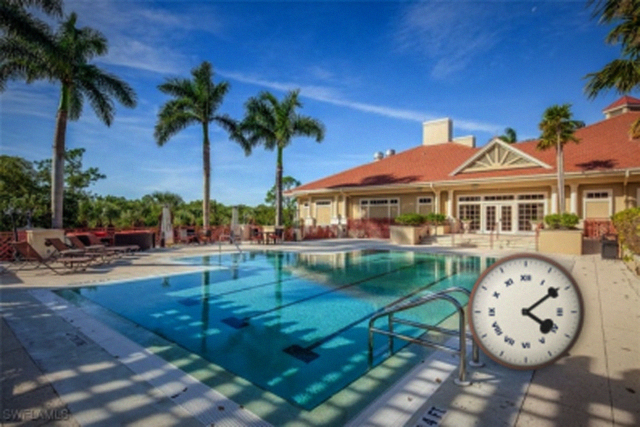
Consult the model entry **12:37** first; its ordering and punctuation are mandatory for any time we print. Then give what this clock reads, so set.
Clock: **4:09**
